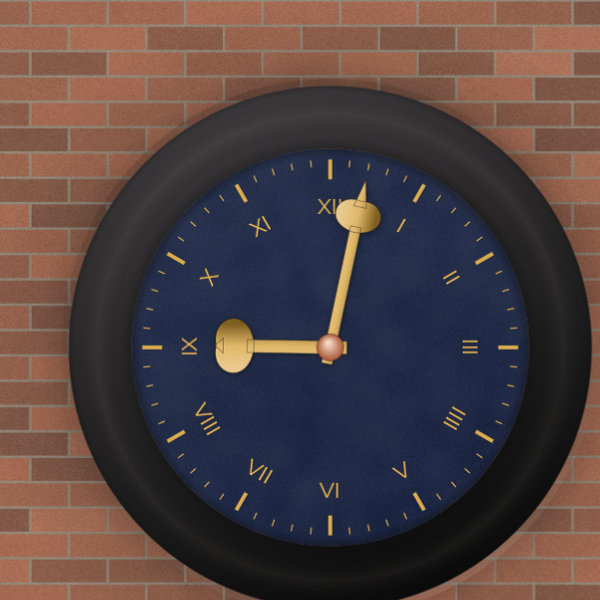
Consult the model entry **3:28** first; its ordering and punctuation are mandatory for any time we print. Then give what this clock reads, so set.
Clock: **9:02**
